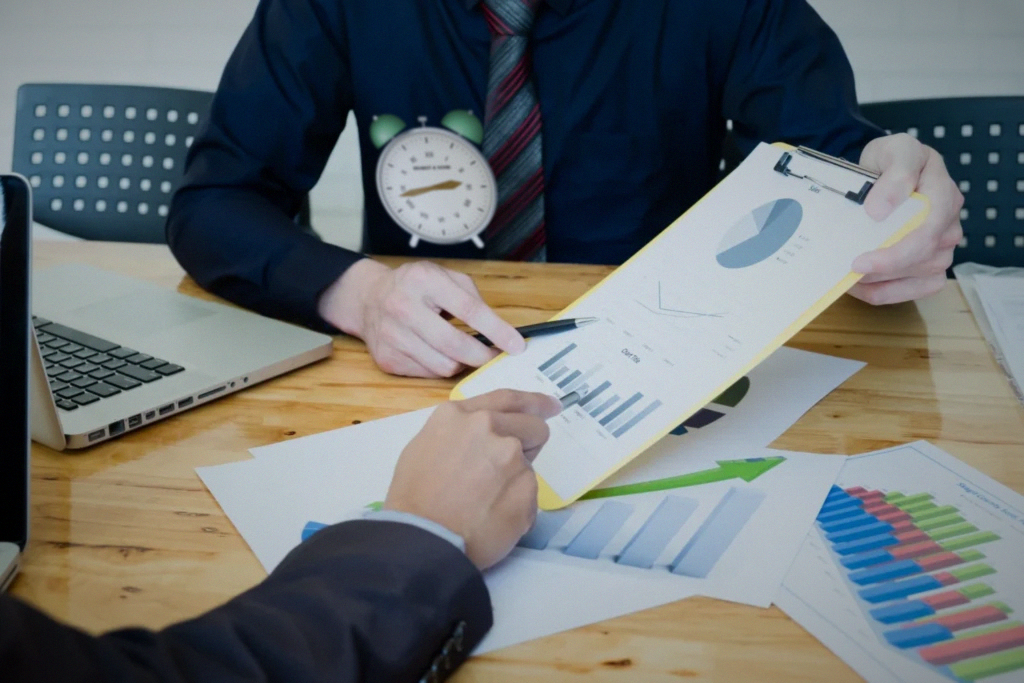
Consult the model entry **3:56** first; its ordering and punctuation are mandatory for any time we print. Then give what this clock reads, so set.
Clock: **2:43**
